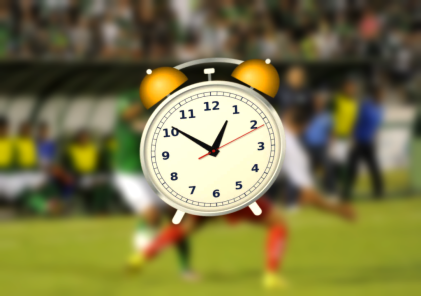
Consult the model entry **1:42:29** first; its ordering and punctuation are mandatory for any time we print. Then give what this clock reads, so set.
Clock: **12:51:11**
